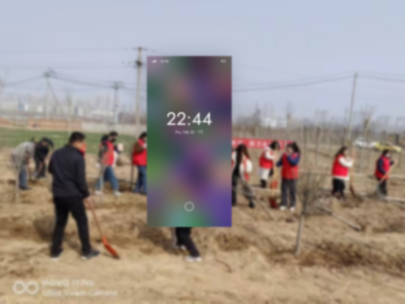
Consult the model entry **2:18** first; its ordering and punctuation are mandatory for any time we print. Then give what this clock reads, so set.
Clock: **22:44**
